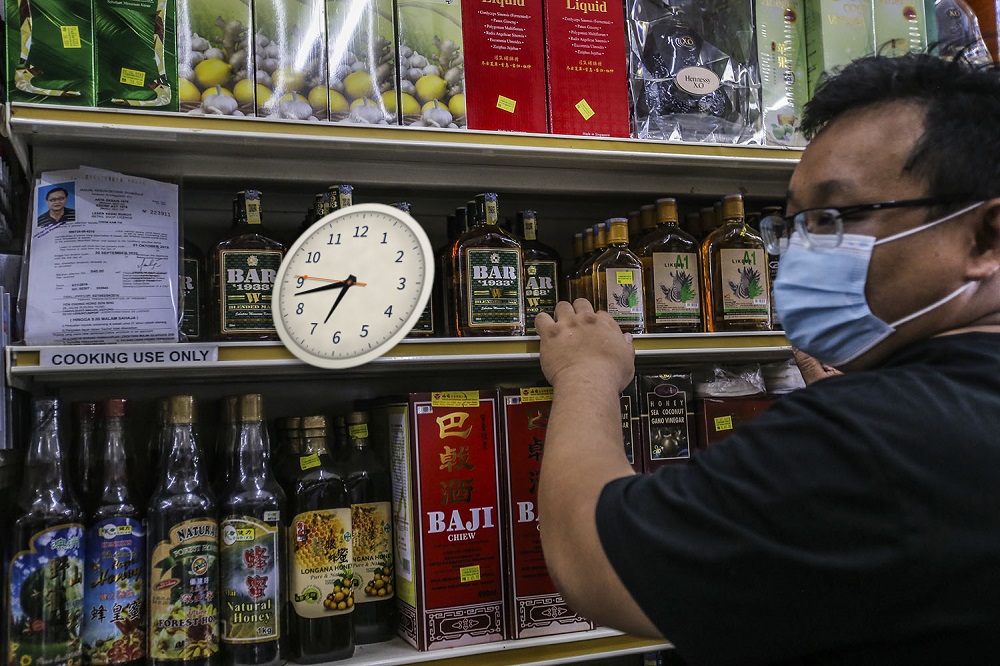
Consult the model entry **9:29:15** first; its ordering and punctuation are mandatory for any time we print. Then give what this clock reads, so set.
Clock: **6:42:46**
